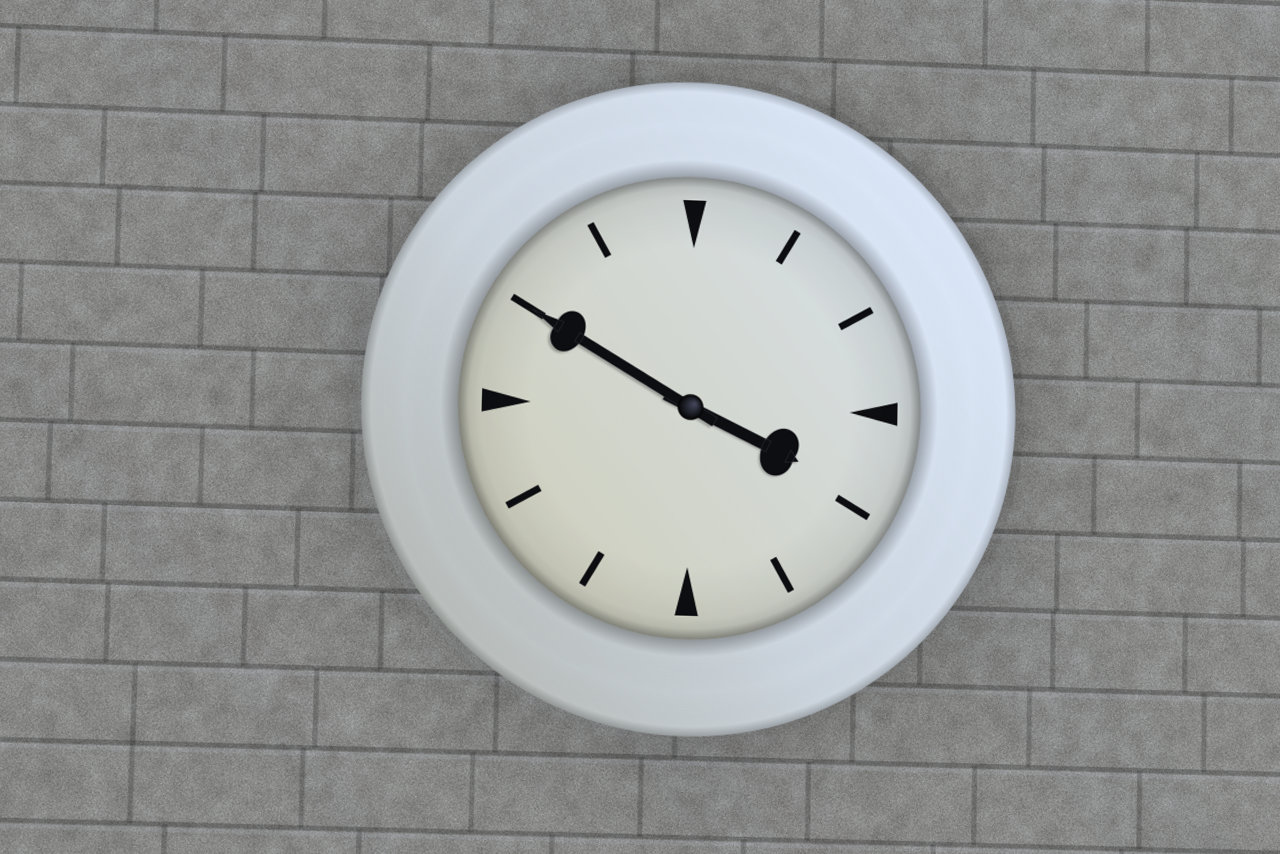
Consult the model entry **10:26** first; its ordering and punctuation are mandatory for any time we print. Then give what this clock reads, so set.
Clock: **3:50**
